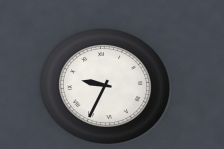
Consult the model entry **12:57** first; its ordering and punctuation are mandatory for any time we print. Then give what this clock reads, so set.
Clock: **9:35**
